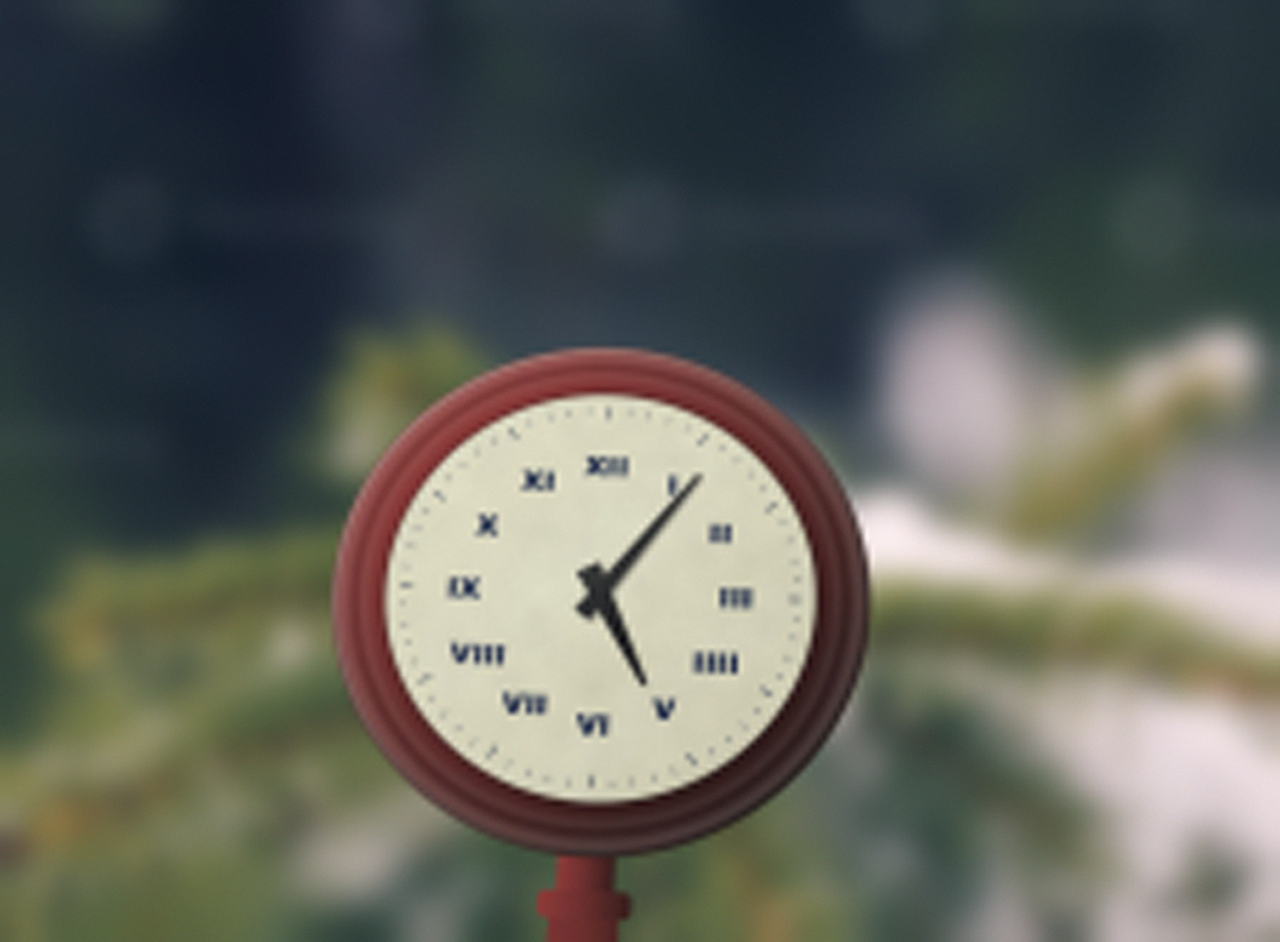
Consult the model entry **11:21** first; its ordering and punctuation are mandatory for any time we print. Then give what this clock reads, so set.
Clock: **5:06**
